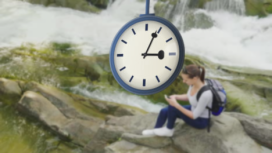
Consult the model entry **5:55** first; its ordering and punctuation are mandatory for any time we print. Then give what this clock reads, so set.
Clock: **3:04**
